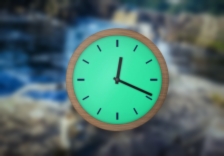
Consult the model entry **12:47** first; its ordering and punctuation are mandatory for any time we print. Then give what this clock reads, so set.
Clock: **12:19**
